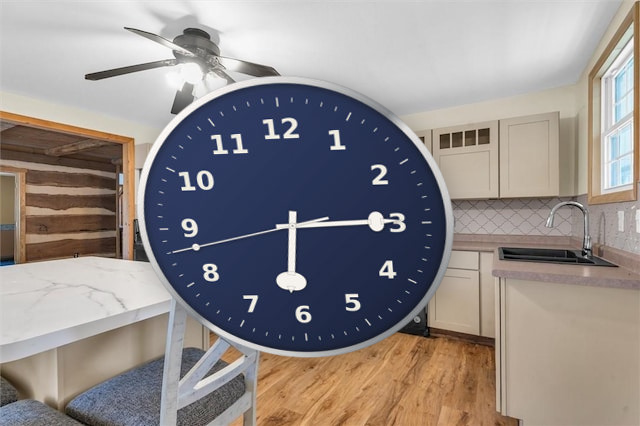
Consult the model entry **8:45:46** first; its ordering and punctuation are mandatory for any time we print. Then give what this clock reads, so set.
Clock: **6:14:43**
